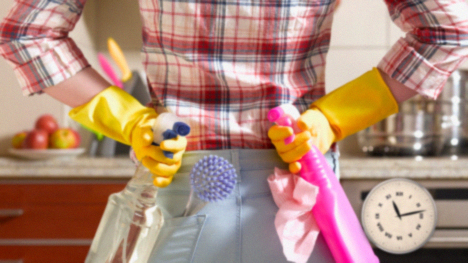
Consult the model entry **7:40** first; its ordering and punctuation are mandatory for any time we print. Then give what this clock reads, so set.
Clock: **11:13**
